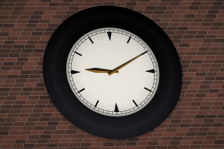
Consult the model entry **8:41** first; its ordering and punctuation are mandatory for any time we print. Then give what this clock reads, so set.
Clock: **9:10**
